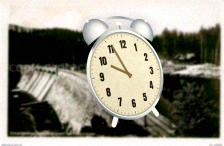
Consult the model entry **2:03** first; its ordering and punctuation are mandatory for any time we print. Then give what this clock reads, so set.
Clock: **9:56**
